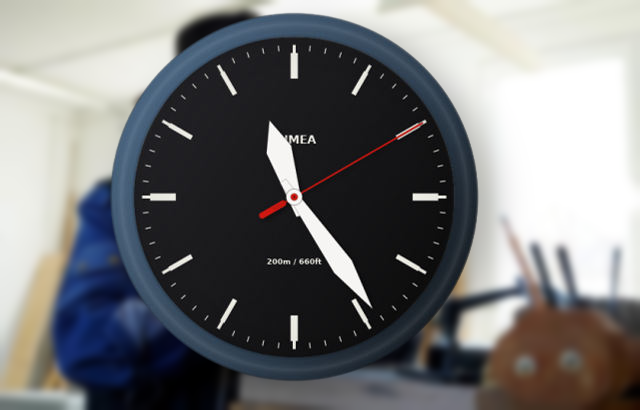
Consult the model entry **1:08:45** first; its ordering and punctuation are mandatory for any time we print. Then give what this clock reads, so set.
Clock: **11:24:10**
